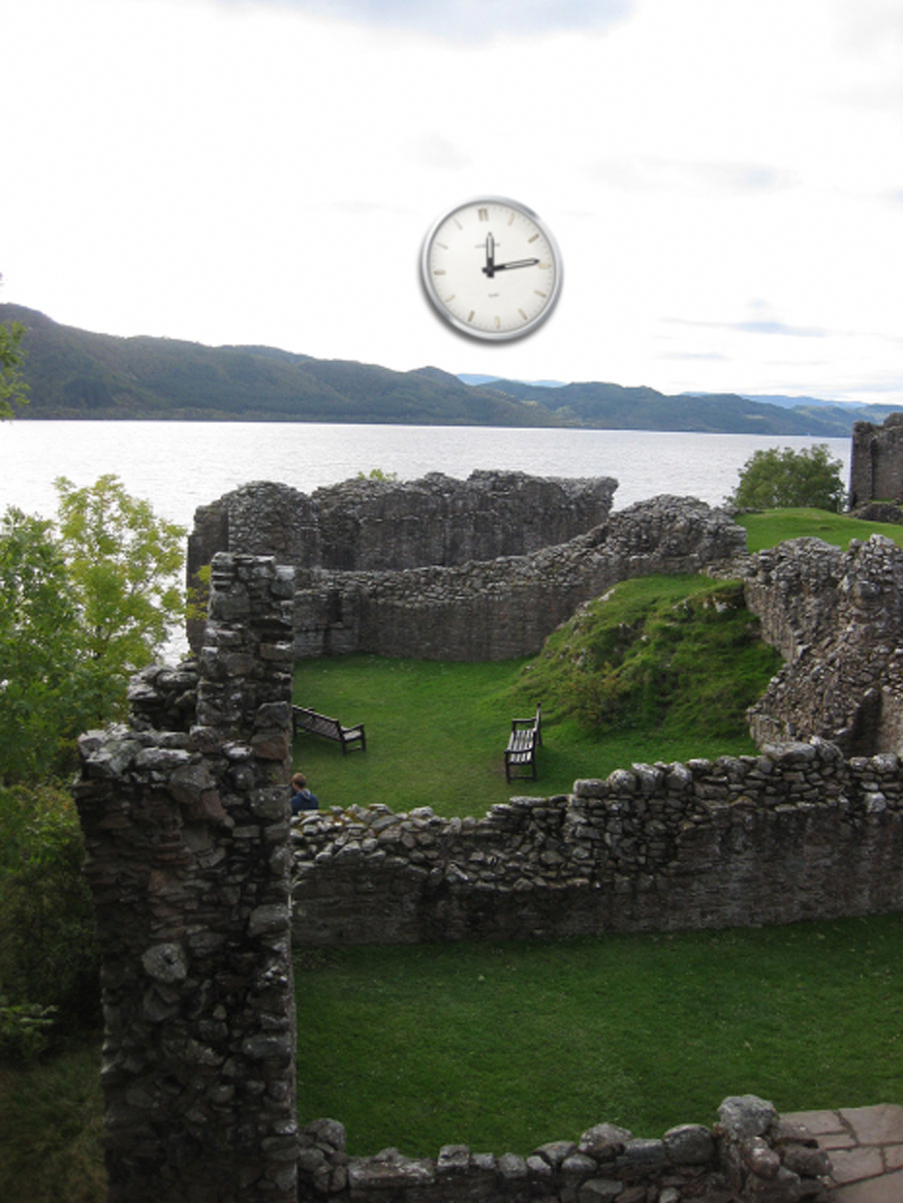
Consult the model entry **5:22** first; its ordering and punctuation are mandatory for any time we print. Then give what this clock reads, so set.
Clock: **12:14**
